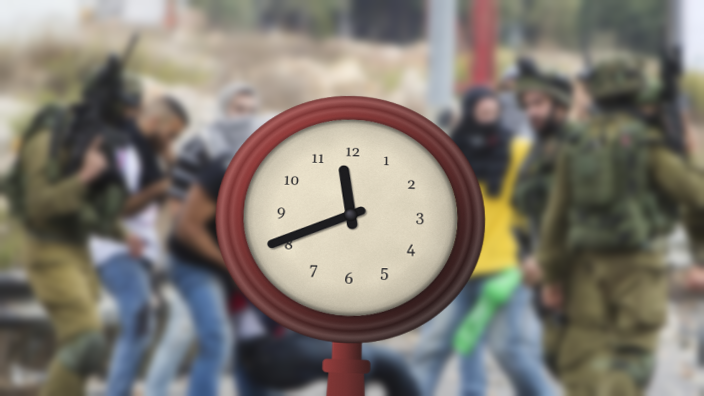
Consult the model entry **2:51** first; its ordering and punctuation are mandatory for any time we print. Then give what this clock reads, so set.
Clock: **11:41**
